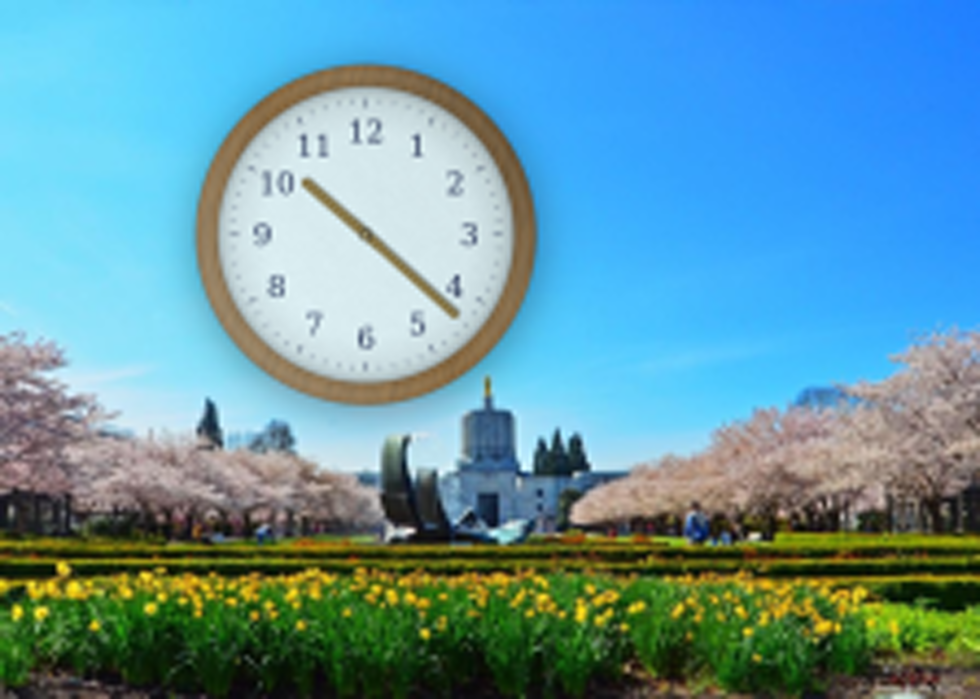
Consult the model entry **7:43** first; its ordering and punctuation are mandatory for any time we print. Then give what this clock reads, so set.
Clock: **10:22**
